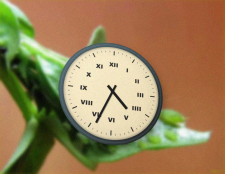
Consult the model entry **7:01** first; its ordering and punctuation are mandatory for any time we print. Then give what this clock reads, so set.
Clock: **4:34**
